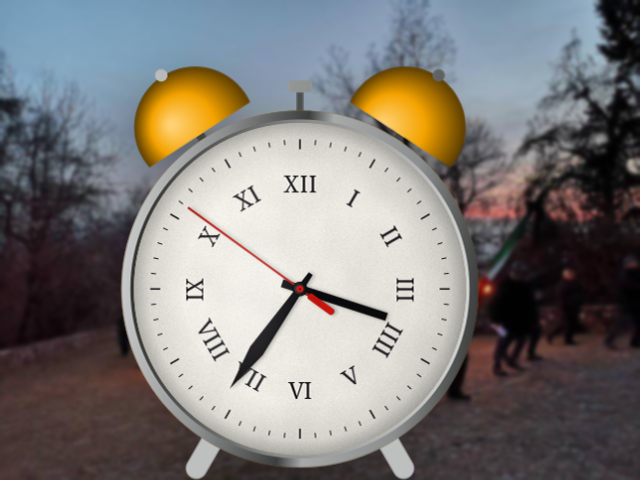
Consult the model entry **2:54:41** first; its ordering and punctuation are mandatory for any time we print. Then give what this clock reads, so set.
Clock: **3:35:51**
